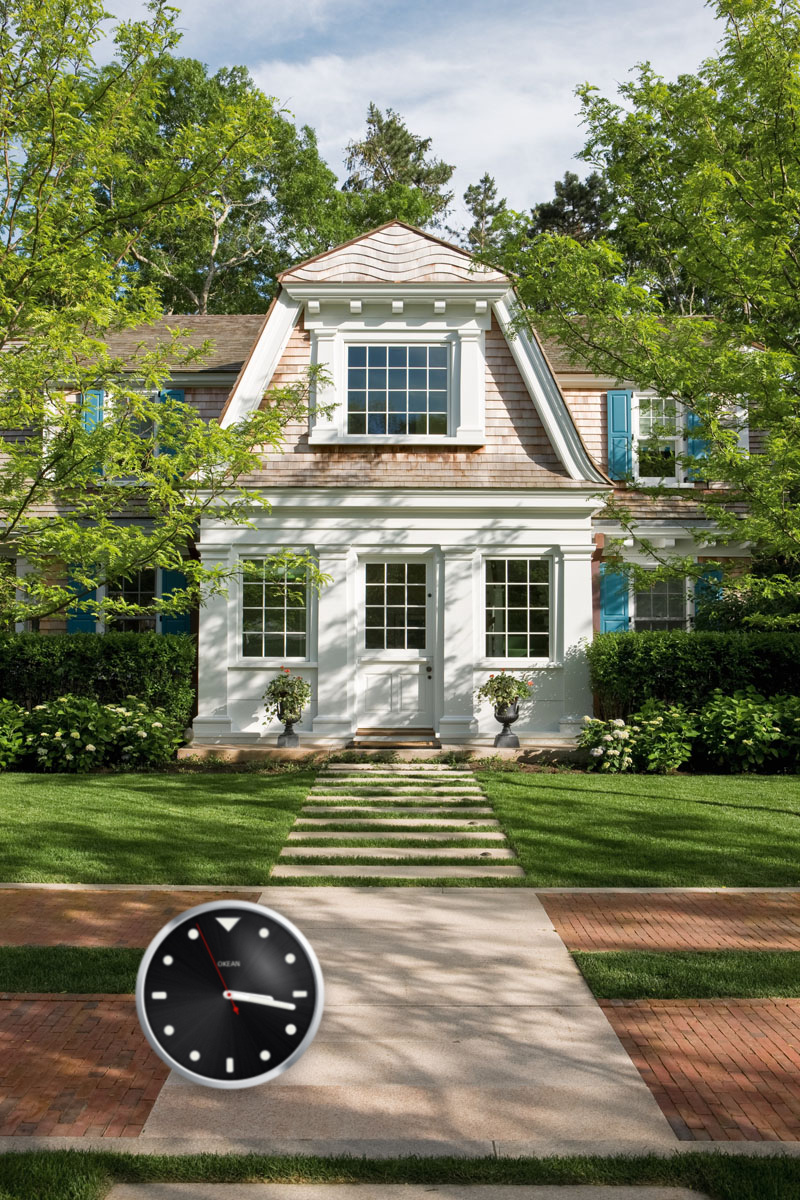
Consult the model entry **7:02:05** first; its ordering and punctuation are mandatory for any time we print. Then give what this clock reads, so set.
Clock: **3:16:56**
